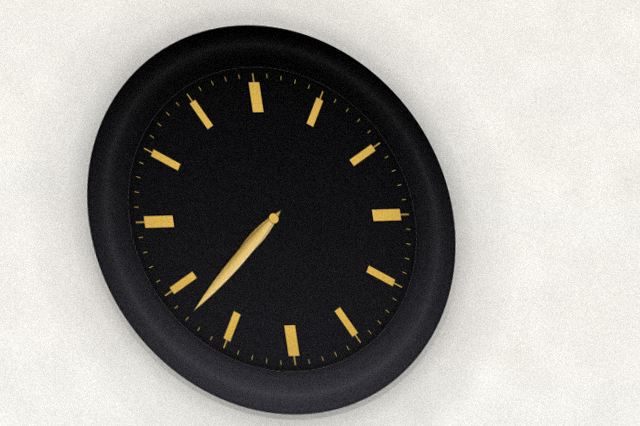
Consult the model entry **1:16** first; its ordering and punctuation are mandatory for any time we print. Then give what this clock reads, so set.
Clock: **7:38**
